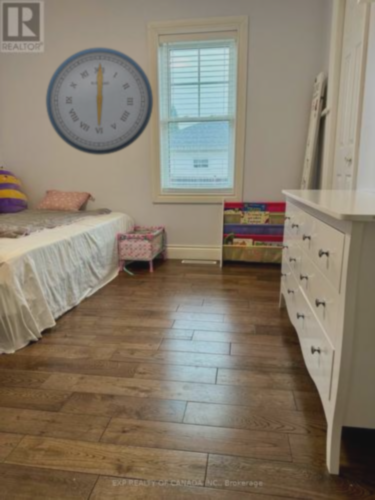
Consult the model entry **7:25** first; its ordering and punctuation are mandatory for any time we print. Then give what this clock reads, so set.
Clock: **6:00**
